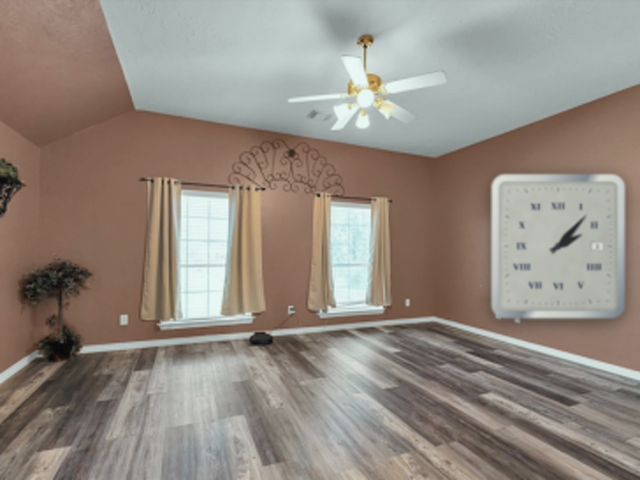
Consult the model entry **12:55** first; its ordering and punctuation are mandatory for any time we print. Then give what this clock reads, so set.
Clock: **2:07**
